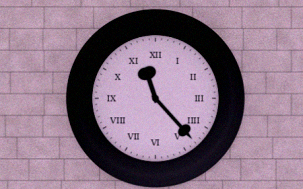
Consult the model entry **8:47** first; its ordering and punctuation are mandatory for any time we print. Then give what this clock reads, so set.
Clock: **11:23**
